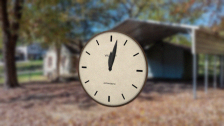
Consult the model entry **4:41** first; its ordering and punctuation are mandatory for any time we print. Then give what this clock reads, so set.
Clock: **12:02**
